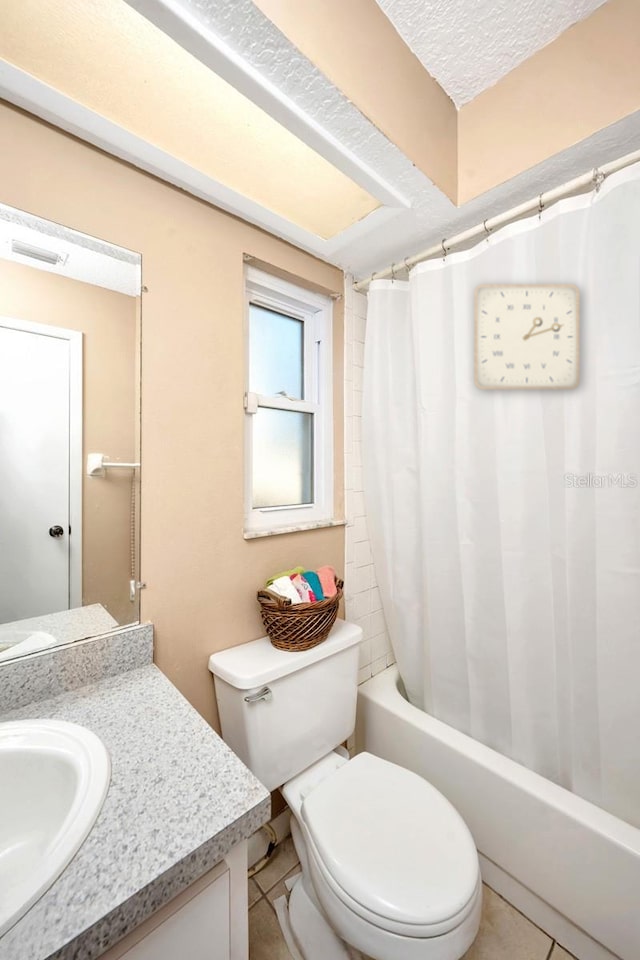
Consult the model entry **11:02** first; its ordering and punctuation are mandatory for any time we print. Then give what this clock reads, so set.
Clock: **1:12**
